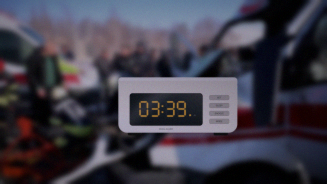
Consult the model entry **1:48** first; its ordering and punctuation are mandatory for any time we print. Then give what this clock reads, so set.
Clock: **3:39**
